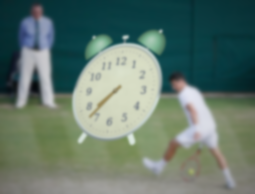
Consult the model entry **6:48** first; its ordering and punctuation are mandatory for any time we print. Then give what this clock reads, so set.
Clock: **7:37**
